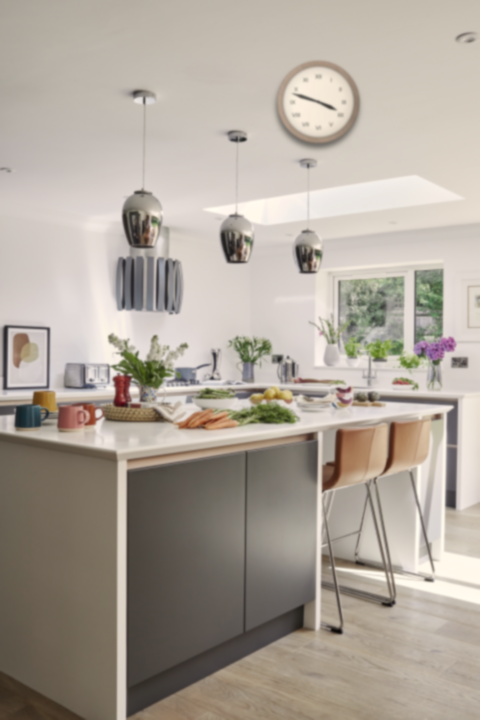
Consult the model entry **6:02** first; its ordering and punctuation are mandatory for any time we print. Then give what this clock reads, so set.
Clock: **3:48**
